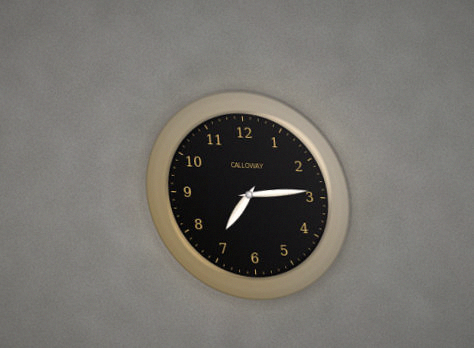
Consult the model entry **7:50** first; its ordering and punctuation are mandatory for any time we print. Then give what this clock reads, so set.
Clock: **7:14**
